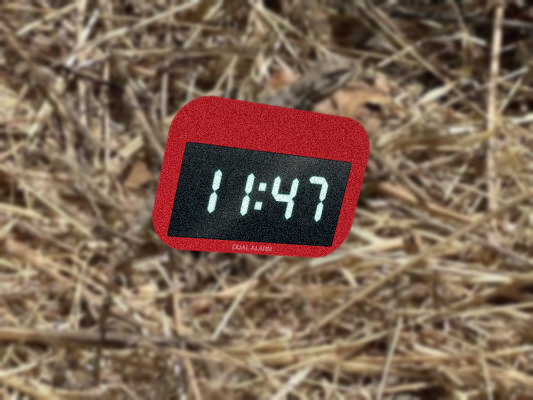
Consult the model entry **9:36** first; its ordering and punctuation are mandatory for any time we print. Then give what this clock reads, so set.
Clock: **11:47**
